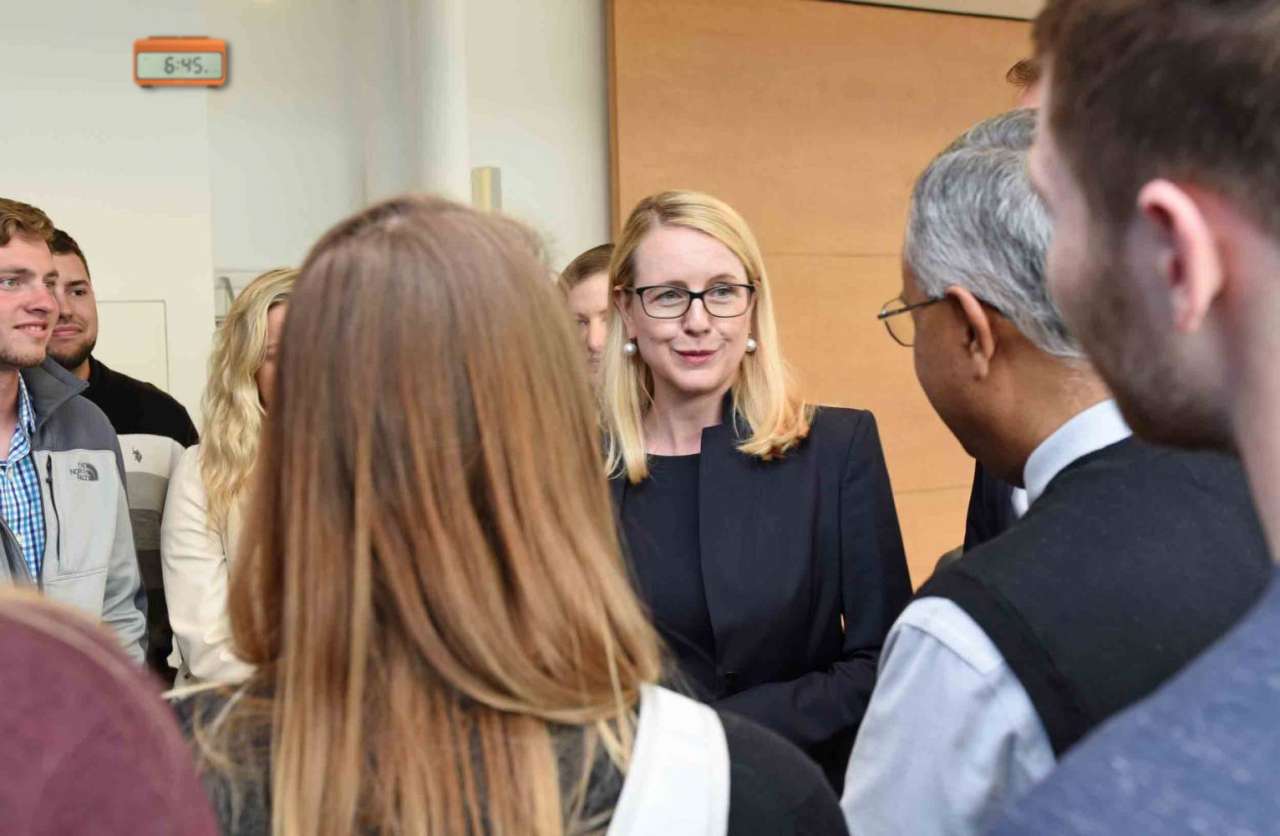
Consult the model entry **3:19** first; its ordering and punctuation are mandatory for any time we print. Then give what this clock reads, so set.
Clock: **6:45**
